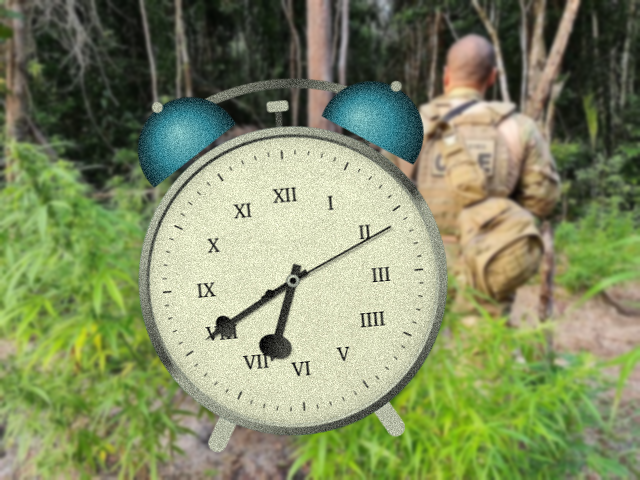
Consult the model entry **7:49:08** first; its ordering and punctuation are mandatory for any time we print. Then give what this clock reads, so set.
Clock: **6:40:11**
